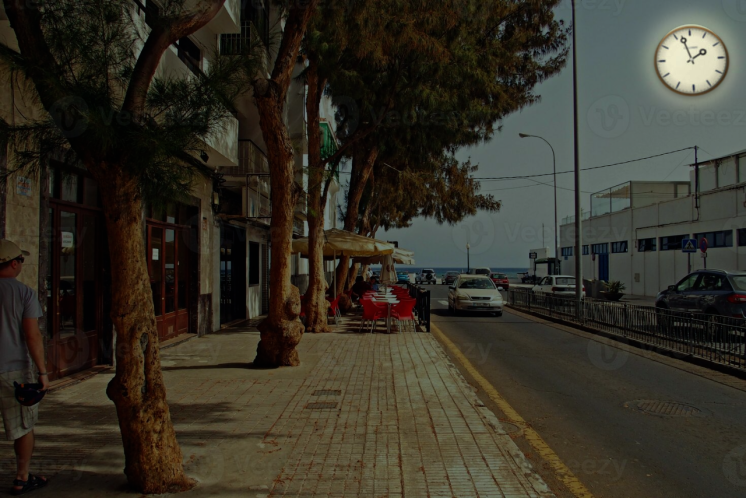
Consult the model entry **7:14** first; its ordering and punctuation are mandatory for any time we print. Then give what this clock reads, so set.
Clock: **1:57**
